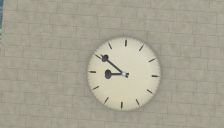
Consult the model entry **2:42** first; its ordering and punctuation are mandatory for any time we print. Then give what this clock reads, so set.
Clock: **8:51**
